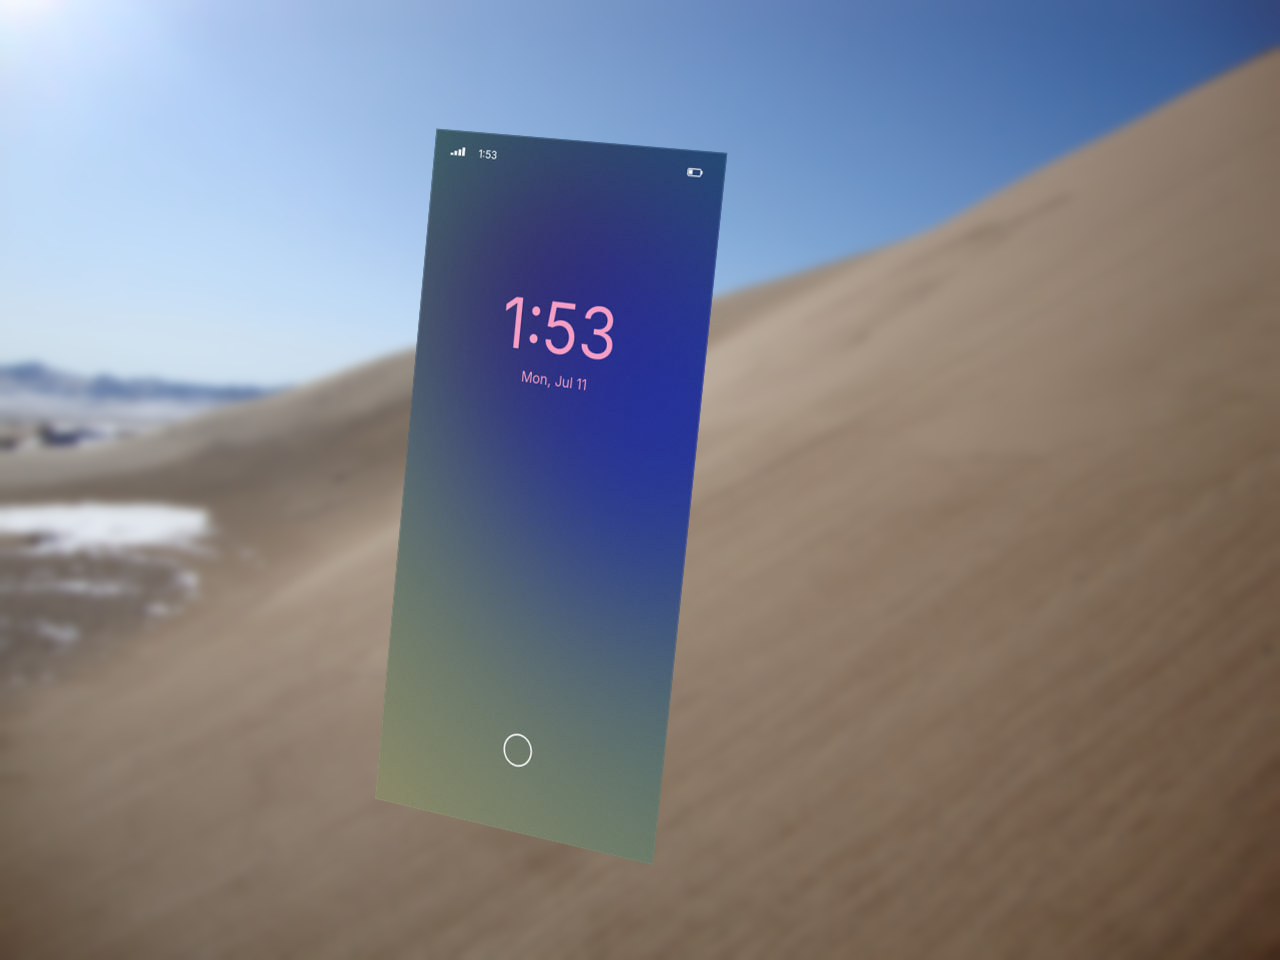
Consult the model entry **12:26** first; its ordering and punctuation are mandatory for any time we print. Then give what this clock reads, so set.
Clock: **1:53**
